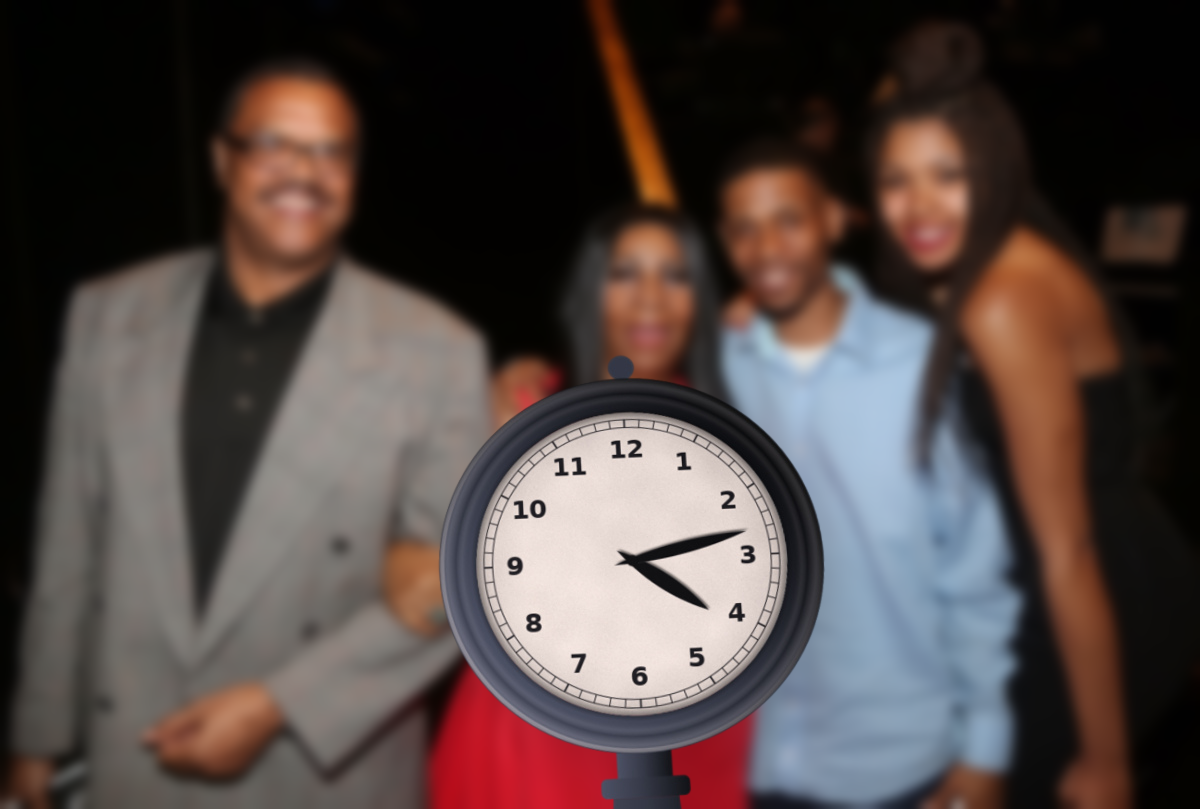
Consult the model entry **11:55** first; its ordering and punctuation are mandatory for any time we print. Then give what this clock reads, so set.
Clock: **4:13**
